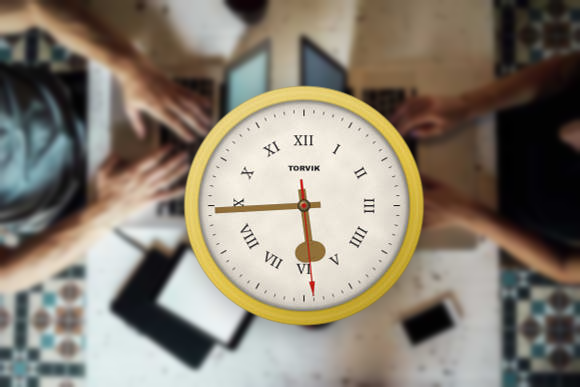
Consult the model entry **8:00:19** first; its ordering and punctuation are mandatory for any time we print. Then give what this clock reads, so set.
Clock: **5:44:29**
